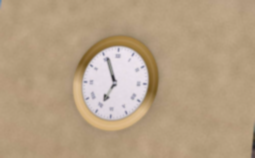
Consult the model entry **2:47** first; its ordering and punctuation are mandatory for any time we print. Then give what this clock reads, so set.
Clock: **6:56**
